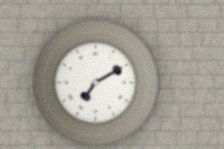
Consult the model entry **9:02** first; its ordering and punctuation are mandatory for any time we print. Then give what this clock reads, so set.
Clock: **7:10**
